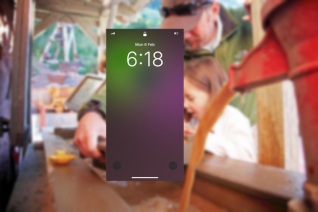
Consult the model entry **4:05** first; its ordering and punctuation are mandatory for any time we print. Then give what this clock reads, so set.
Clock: **6:18**
